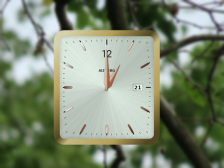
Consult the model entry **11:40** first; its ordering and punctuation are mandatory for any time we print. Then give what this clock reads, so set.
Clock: **1:00**
